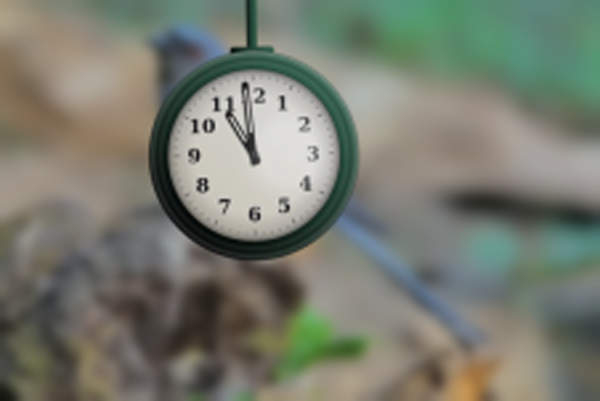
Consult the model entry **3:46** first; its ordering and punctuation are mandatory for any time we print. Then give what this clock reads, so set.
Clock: **10:59**
